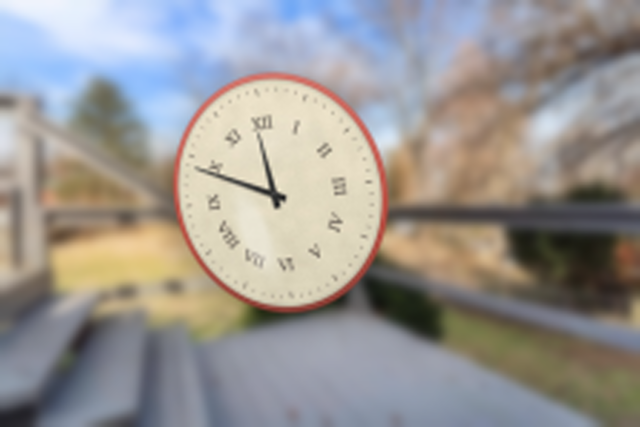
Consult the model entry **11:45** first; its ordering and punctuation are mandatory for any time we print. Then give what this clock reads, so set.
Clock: **11:49**
